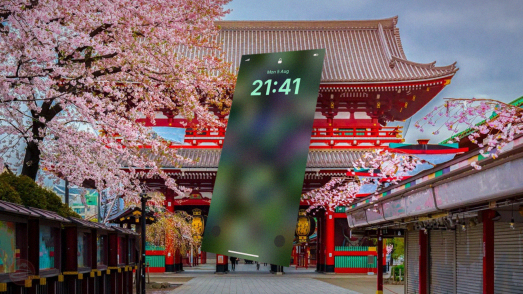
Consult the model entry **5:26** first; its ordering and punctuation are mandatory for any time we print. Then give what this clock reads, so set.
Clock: **21:41**
